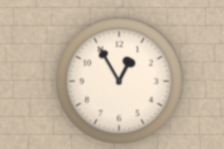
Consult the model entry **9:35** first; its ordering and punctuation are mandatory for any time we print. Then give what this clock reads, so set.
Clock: **12:55**
